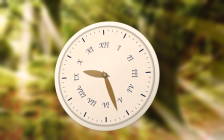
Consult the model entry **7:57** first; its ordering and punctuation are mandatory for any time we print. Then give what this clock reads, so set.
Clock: **9:27**
